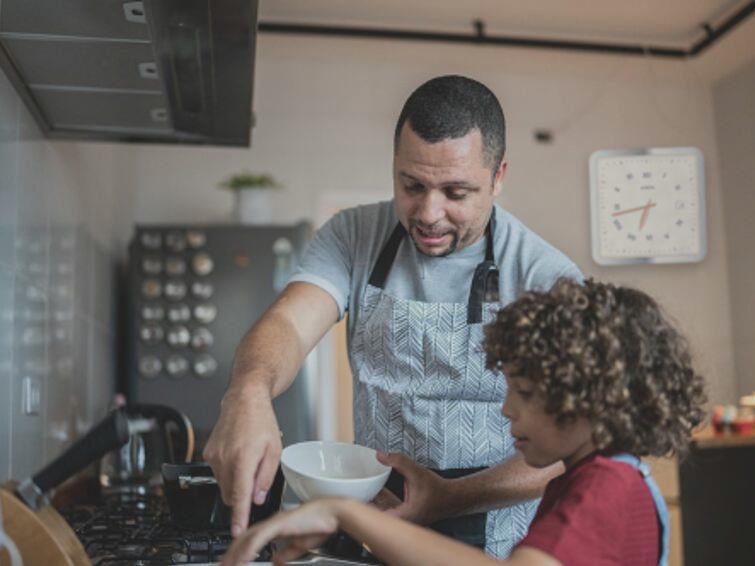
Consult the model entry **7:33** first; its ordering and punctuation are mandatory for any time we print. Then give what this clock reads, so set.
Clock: **6:43**
